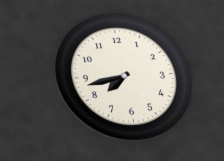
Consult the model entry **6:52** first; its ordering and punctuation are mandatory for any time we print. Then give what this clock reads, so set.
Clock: **7:43**
